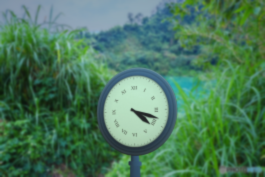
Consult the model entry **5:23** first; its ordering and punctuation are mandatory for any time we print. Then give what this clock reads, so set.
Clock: **4:18**
